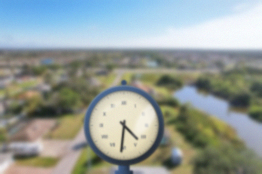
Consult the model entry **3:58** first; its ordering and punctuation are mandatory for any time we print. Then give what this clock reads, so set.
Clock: **4:31**
